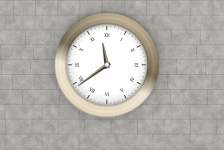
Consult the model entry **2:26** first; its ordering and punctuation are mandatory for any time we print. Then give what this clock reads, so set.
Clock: **11:39**
